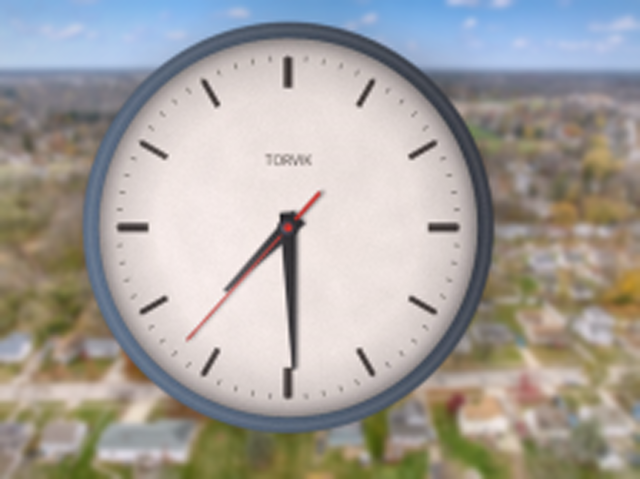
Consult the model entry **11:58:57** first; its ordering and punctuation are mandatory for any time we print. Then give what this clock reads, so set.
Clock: **7:29:37**
